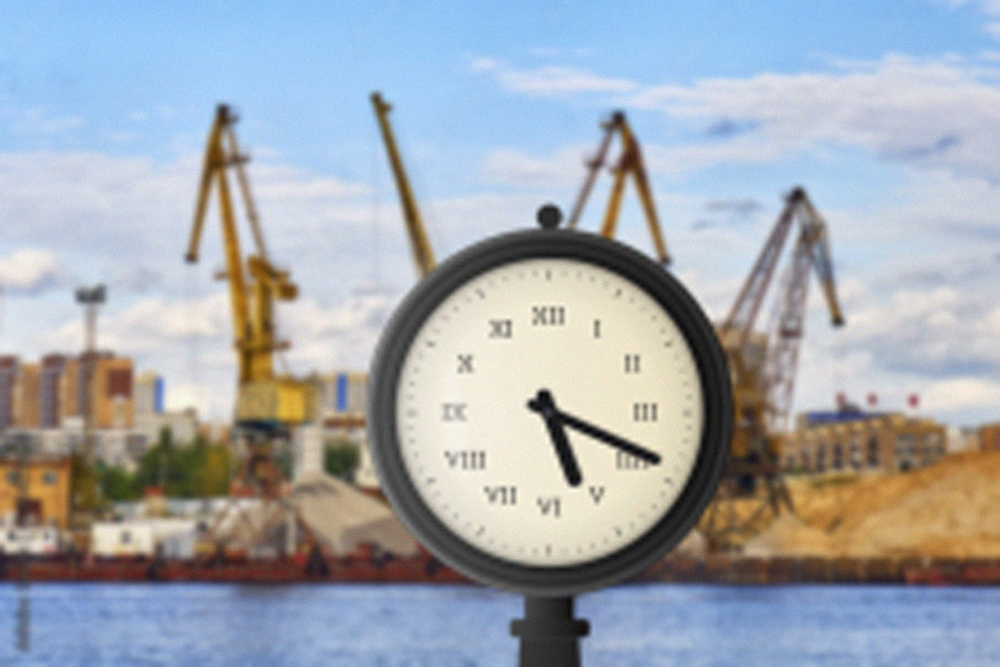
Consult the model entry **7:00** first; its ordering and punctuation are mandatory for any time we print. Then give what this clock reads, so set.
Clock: **5:19**
